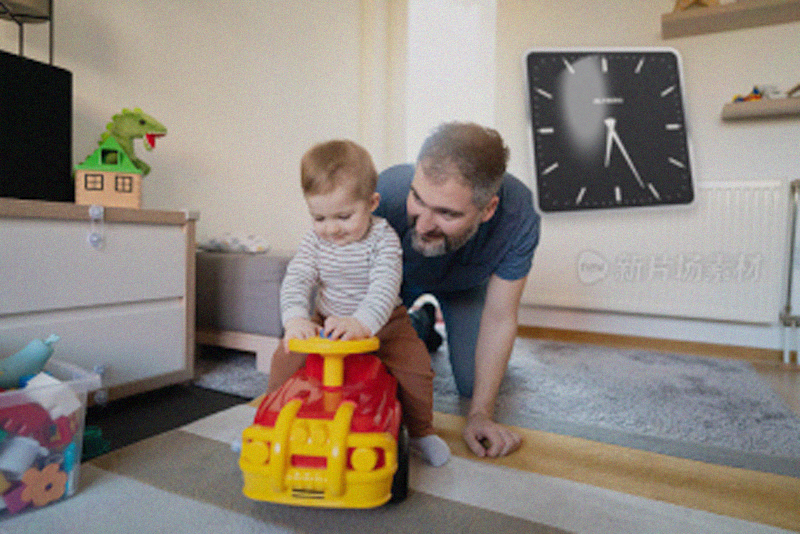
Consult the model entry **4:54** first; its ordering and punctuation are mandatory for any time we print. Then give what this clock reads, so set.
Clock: **6:26**
